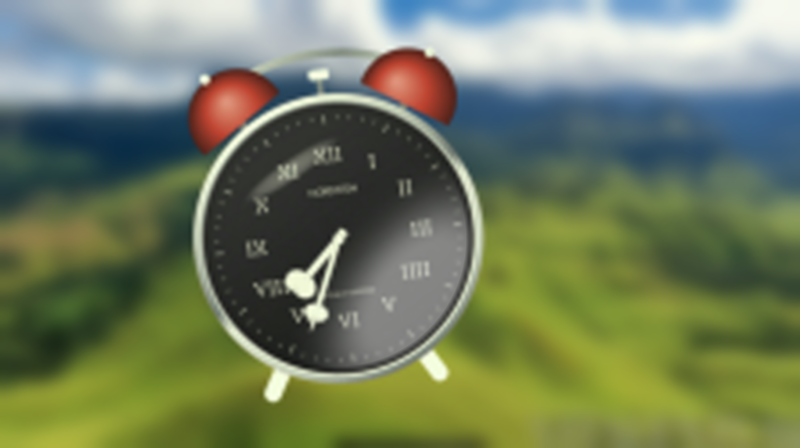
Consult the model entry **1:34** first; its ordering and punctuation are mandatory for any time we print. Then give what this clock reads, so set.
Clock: **7:34**
